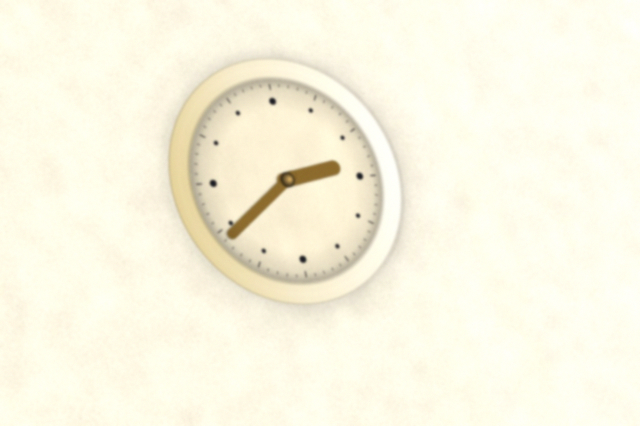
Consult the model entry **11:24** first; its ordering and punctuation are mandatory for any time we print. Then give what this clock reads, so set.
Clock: **2:39**
